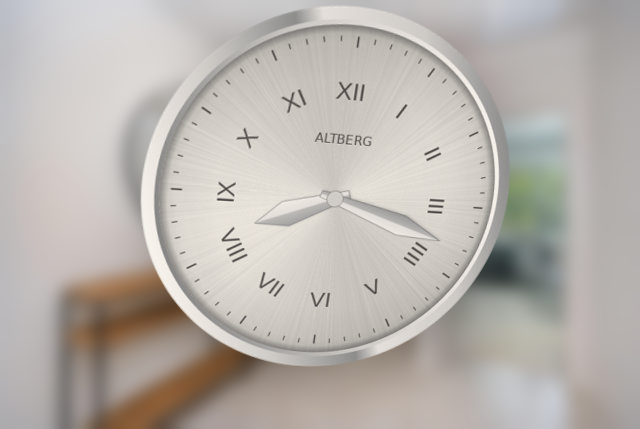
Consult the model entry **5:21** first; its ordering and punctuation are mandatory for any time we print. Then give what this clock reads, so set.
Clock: **8:18**
